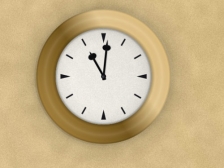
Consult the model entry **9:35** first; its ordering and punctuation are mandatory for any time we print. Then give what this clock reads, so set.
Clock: **11:01**
